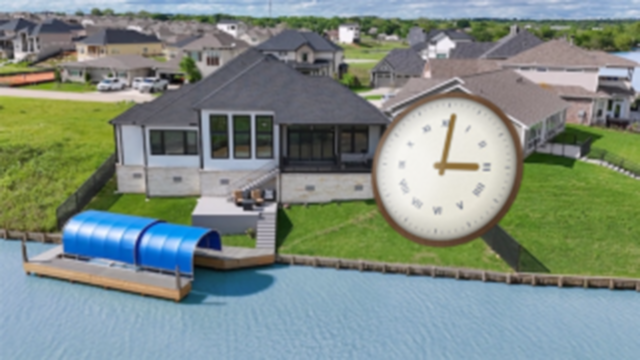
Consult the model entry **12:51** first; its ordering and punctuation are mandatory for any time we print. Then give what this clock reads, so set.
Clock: **3:01**
